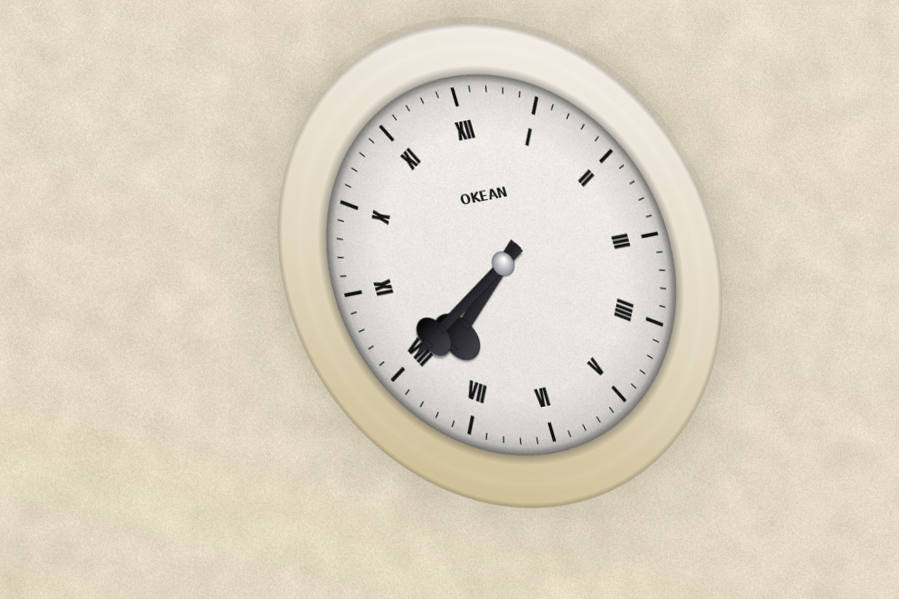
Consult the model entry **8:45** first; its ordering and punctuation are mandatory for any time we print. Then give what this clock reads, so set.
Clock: **7:40**
